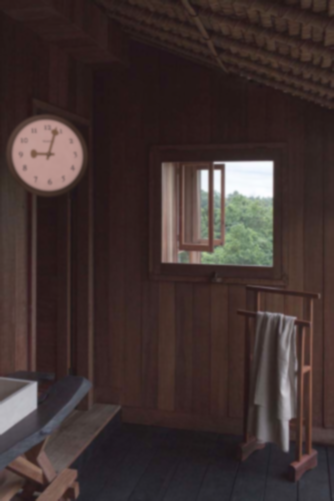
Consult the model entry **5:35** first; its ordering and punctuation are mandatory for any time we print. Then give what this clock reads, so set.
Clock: **9:03**
